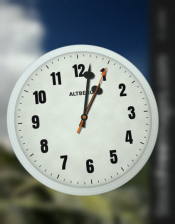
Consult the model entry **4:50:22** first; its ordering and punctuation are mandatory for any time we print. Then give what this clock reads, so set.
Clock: **1:02:05**
